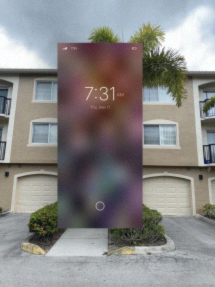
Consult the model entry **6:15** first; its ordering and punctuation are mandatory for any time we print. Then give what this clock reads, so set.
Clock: **7:31**
